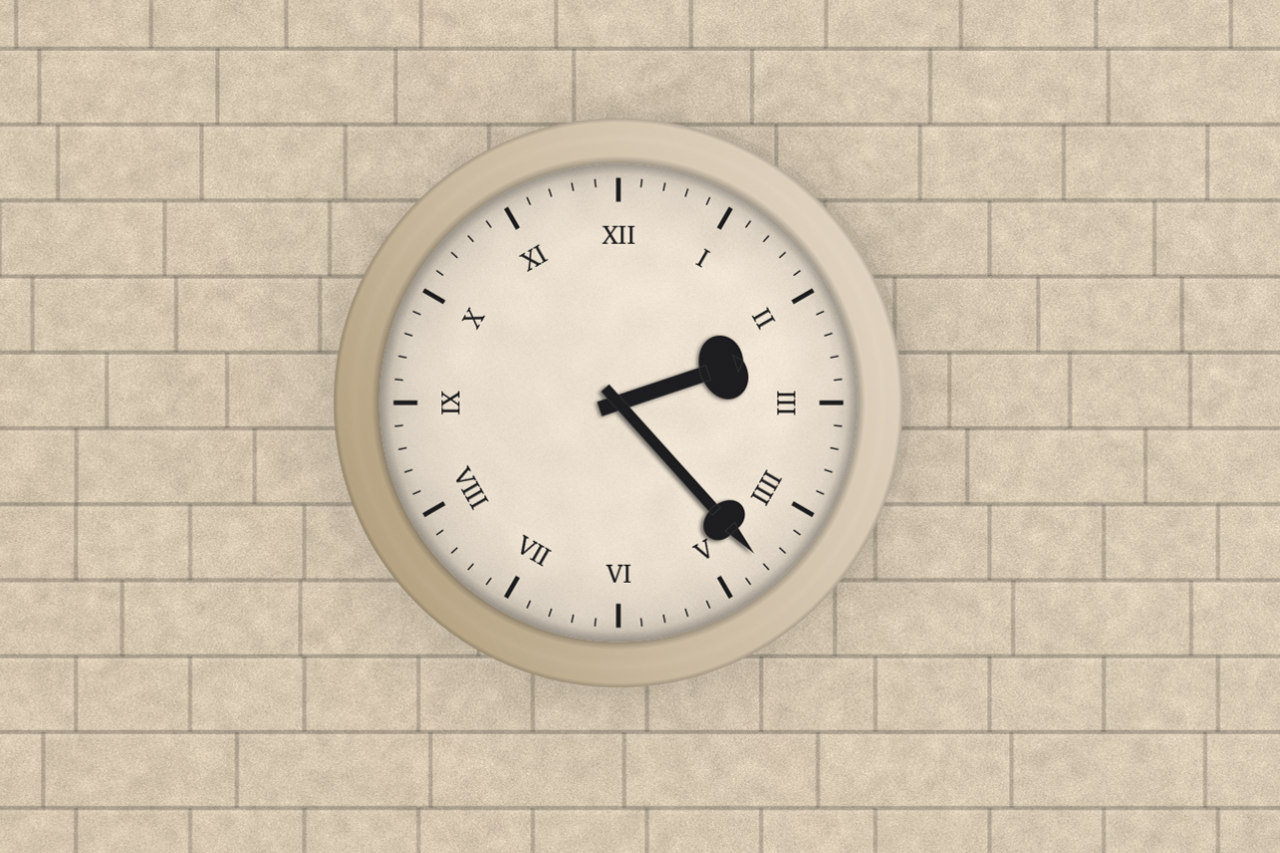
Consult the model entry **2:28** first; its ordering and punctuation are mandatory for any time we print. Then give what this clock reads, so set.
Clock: **2:23**
